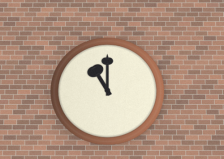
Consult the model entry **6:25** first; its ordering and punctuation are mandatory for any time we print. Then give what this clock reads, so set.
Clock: **11:00**
